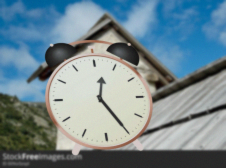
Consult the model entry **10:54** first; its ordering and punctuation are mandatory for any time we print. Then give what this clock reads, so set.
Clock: **12:25**
